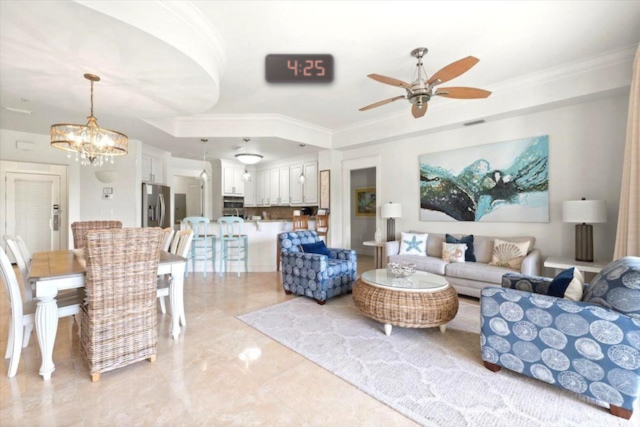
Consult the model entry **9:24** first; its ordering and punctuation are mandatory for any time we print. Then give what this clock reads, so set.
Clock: **4:25**
